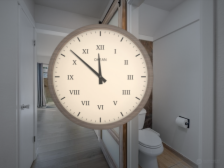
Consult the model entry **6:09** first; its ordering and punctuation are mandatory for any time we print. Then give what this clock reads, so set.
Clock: **11:52**
